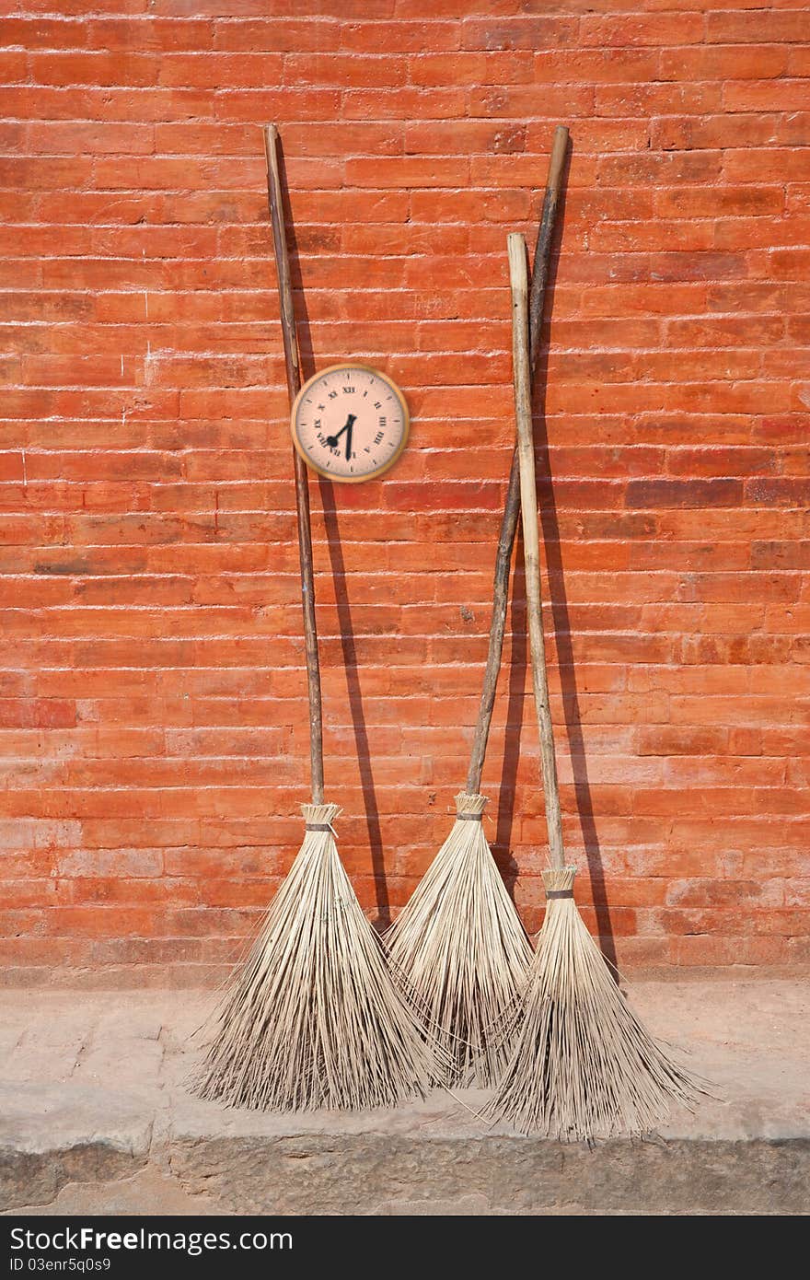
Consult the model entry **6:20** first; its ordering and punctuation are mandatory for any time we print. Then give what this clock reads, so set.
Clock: **7:31**
